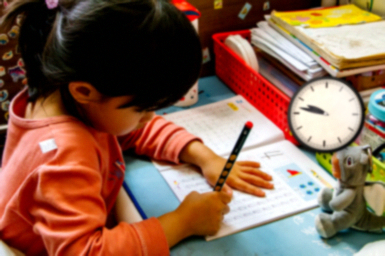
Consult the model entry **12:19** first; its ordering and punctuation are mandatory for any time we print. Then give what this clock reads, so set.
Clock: **9:47**
